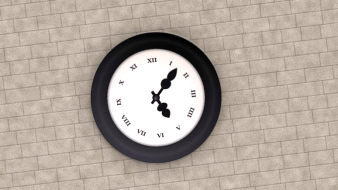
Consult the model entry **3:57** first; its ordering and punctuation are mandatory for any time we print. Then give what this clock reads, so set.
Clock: **5:07**
